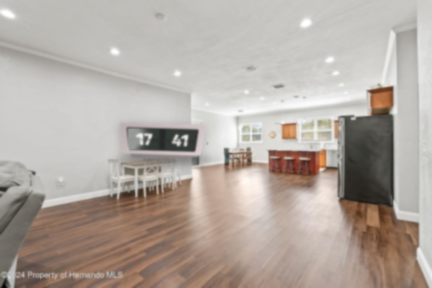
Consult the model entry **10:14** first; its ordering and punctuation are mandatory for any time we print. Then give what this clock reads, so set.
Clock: **17:41**
